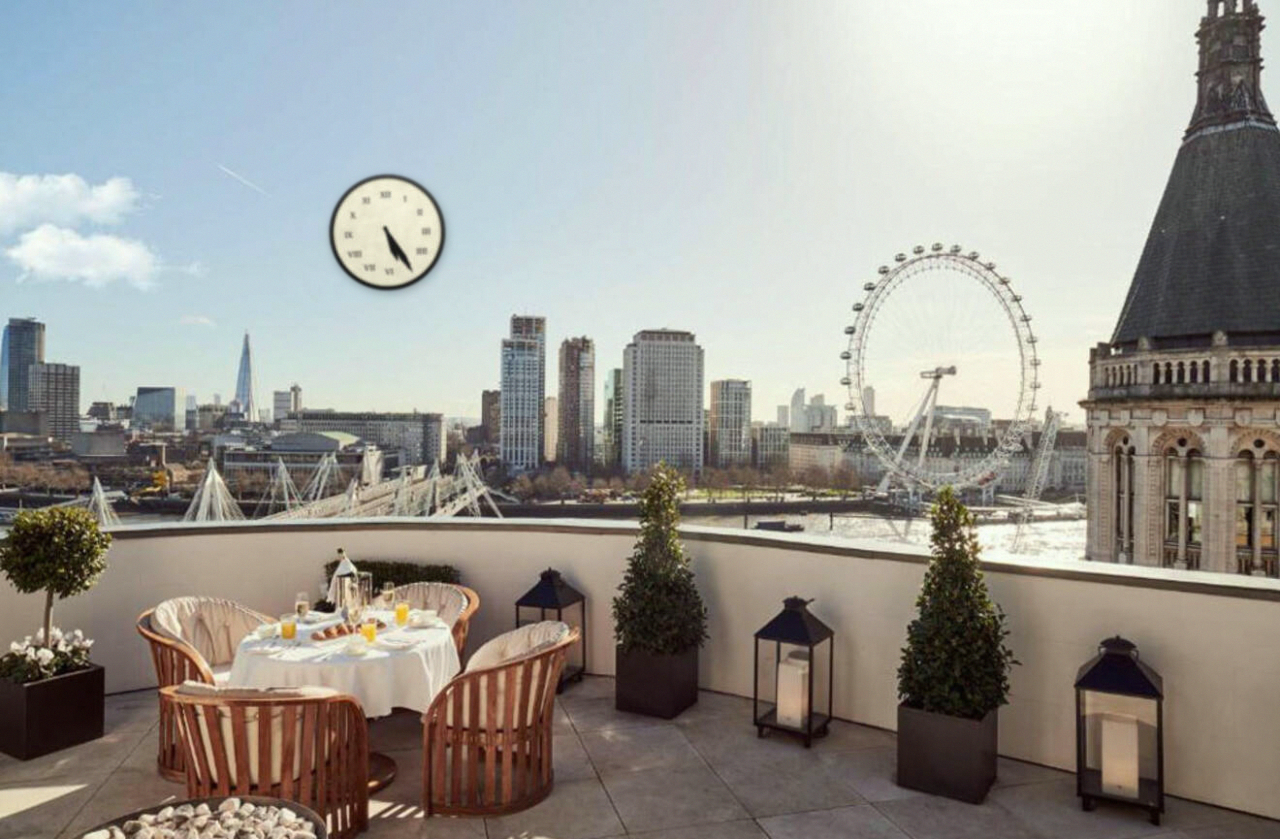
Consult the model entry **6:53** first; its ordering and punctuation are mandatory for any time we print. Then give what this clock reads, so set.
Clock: **5:25**
